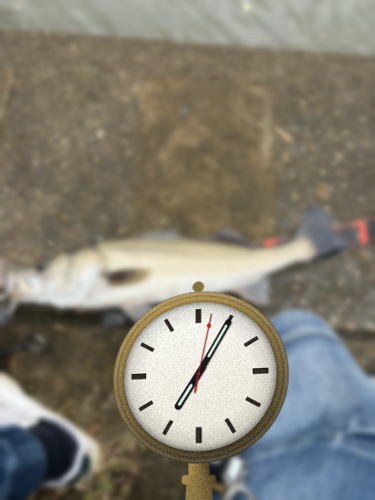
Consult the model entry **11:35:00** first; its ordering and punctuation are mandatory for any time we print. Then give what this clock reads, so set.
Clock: **7:05:02**
